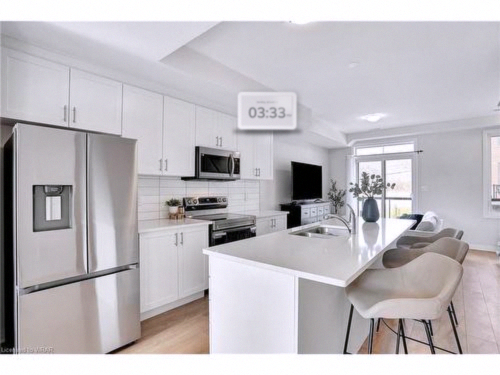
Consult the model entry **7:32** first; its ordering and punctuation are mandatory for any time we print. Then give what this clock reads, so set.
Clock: **3:33**
